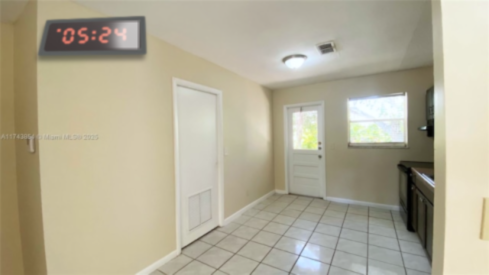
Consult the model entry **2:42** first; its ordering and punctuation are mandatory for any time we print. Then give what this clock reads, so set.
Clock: **5:24**
